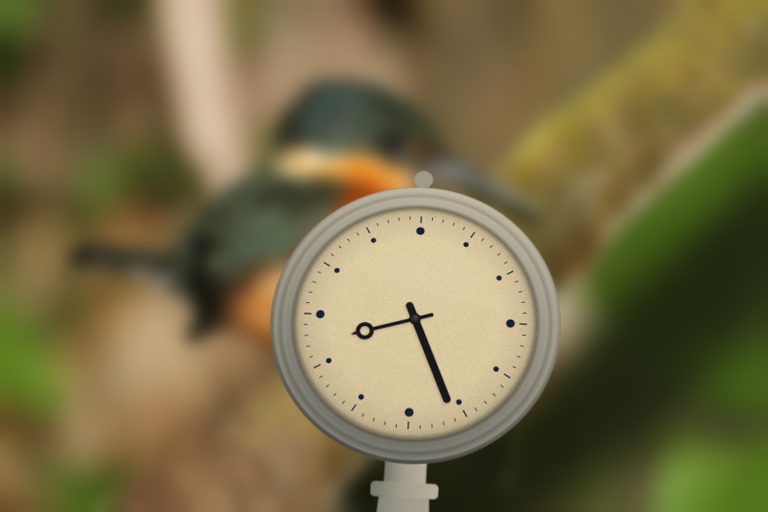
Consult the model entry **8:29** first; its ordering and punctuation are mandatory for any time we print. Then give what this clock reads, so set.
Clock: **8:26**
